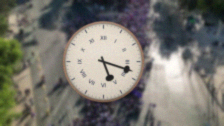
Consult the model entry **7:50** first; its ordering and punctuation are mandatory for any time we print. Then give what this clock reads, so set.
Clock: **5:18**
